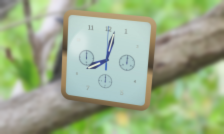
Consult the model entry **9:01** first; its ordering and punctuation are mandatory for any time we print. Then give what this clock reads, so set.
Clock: **8:02**
